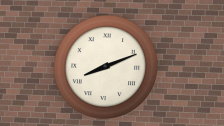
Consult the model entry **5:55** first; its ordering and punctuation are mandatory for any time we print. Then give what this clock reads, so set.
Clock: **8:11**
